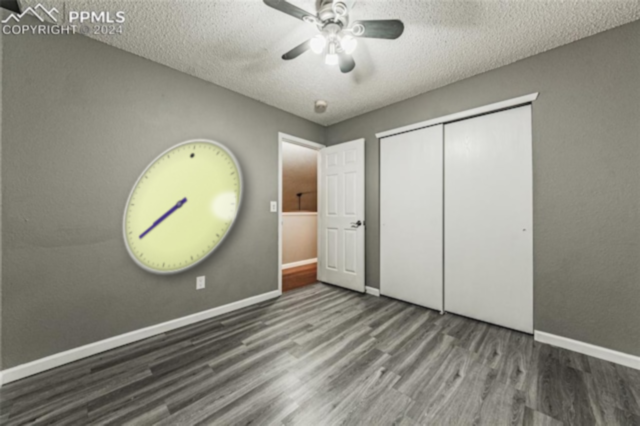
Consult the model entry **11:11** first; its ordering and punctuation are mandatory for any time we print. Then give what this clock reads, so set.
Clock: **7:38**
